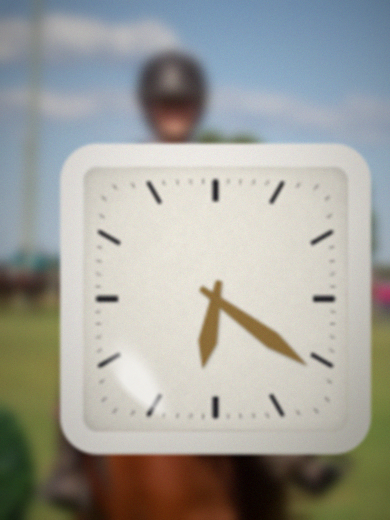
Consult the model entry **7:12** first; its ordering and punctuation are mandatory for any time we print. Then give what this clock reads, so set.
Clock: **6:21**
